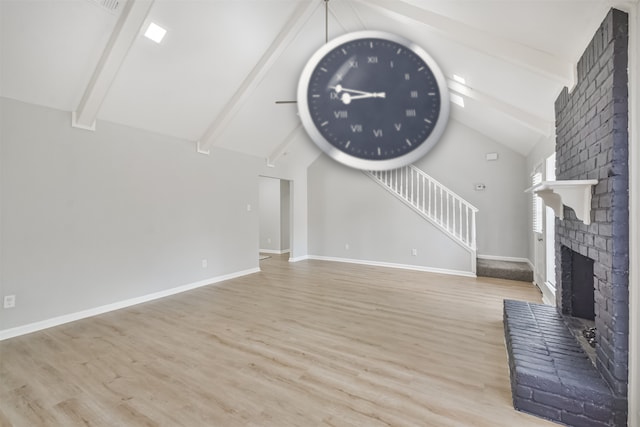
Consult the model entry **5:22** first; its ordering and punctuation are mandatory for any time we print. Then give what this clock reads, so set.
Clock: **8:47**
